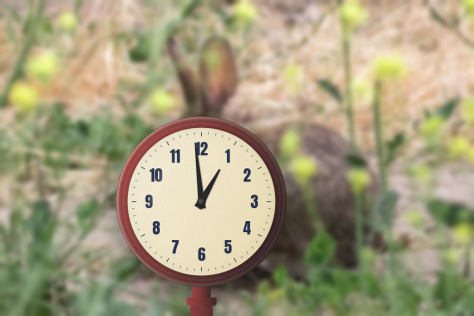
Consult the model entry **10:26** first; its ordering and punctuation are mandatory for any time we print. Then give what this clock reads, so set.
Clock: **12:59**
